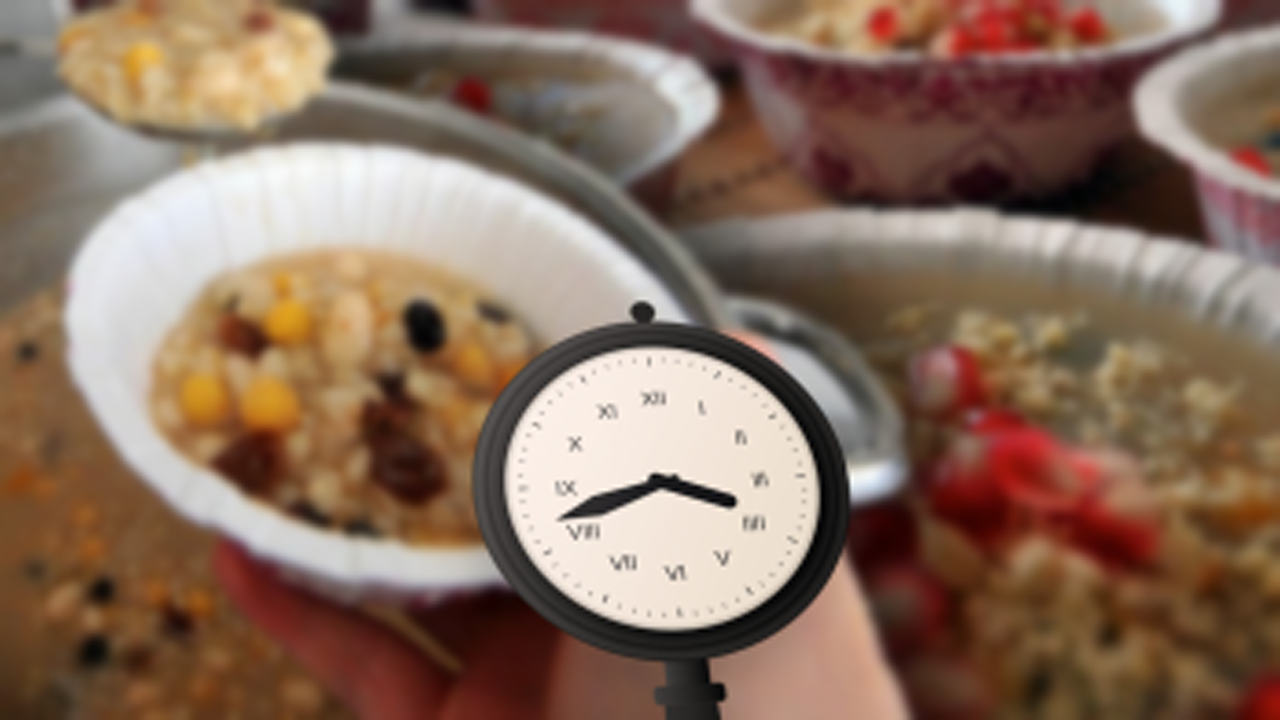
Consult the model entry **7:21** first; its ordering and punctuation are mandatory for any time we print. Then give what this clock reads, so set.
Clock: **3:42**
